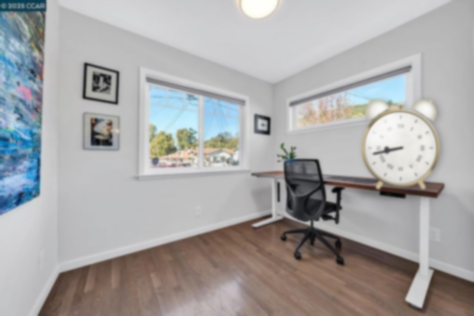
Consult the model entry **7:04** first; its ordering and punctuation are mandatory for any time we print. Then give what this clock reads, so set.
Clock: **8:43**
